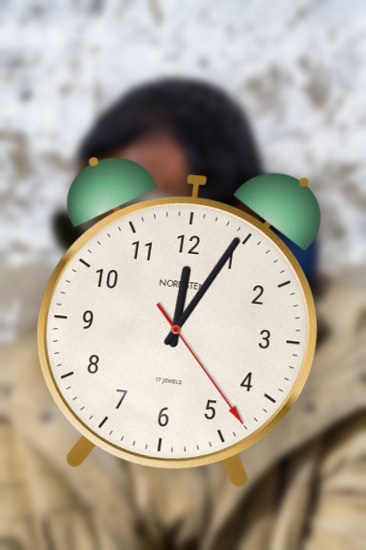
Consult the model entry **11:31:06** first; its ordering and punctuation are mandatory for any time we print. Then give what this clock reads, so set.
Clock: **12:04:23**
